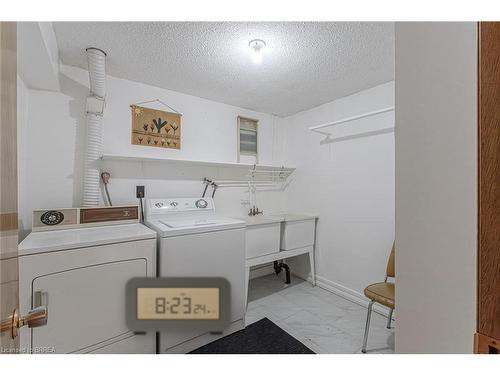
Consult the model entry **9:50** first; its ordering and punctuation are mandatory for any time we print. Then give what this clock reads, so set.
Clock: **8:23**
